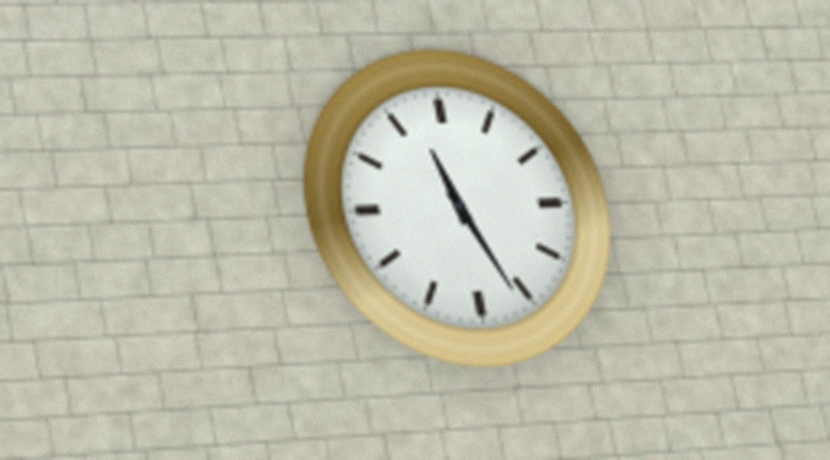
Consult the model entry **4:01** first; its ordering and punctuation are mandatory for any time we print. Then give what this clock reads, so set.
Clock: **11:26**
